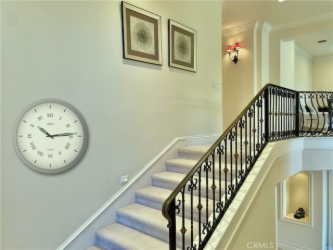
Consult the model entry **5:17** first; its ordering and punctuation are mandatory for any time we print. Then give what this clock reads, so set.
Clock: **10:14**
